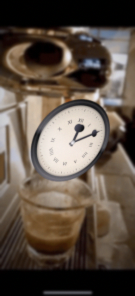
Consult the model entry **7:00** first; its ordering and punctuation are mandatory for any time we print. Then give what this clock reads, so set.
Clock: **12:10**
